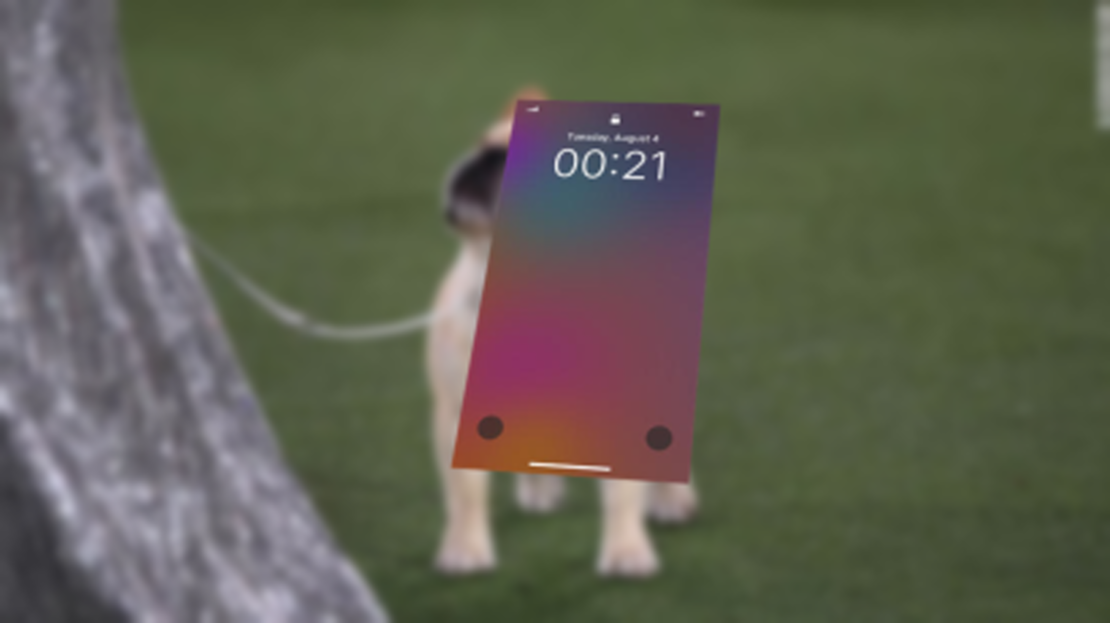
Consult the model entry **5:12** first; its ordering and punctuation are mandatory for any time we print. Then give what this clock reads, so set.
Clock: **0:21**
